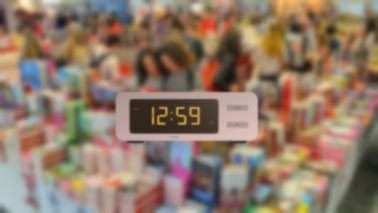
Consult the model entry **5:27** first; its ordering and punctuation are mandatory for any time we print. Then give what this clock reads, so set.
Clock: **12:59**
